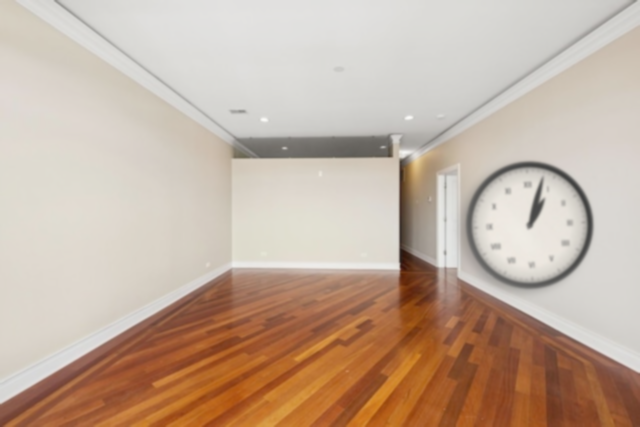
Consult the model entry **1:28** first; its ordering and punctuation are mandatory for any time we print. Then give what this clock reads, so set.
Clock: **1:03**
